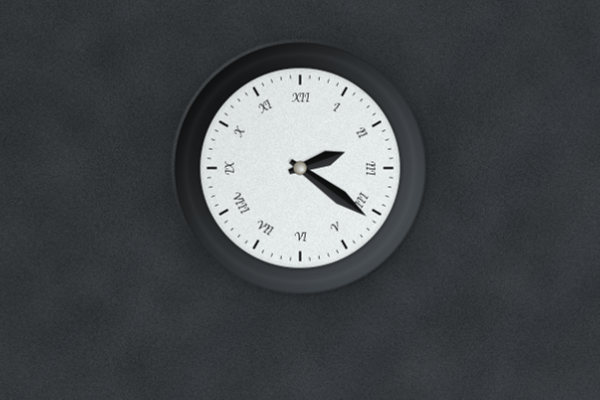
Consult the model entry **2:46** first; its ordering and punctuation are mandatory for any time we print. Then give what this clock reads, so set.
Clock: **2:21**
